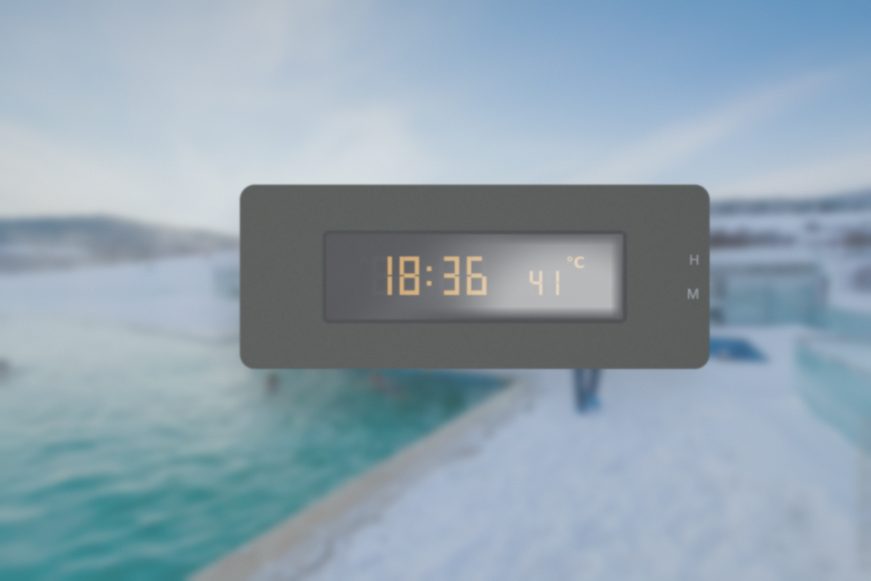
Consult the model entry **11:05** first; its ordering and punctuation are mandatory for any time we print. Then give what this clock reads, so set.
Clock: **18:36**
